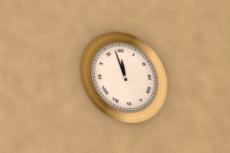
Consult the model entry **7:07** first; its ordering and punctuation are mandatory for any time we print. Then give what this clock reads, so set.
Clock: **11:58**
